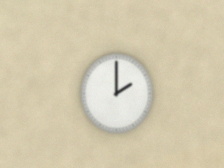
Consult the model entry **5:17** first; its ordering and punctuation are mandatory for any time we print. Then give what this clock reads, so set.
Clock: **2:00**
